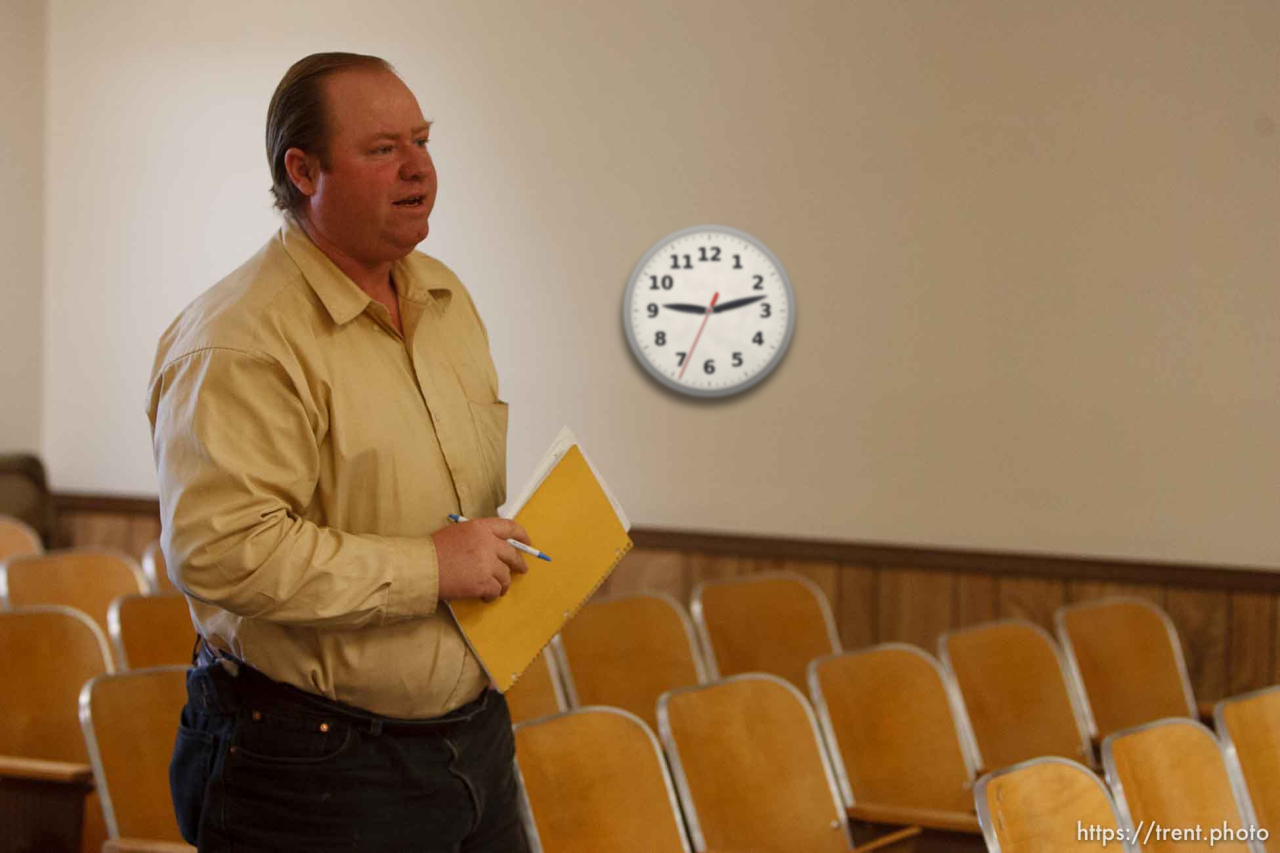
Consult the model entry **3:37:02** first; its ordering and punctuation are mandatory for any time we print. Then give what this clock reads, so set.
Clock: **9:12:34**
